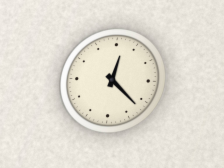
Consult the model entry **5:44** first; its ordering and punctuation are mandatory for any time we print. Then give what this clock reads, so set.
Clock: **12:22**
